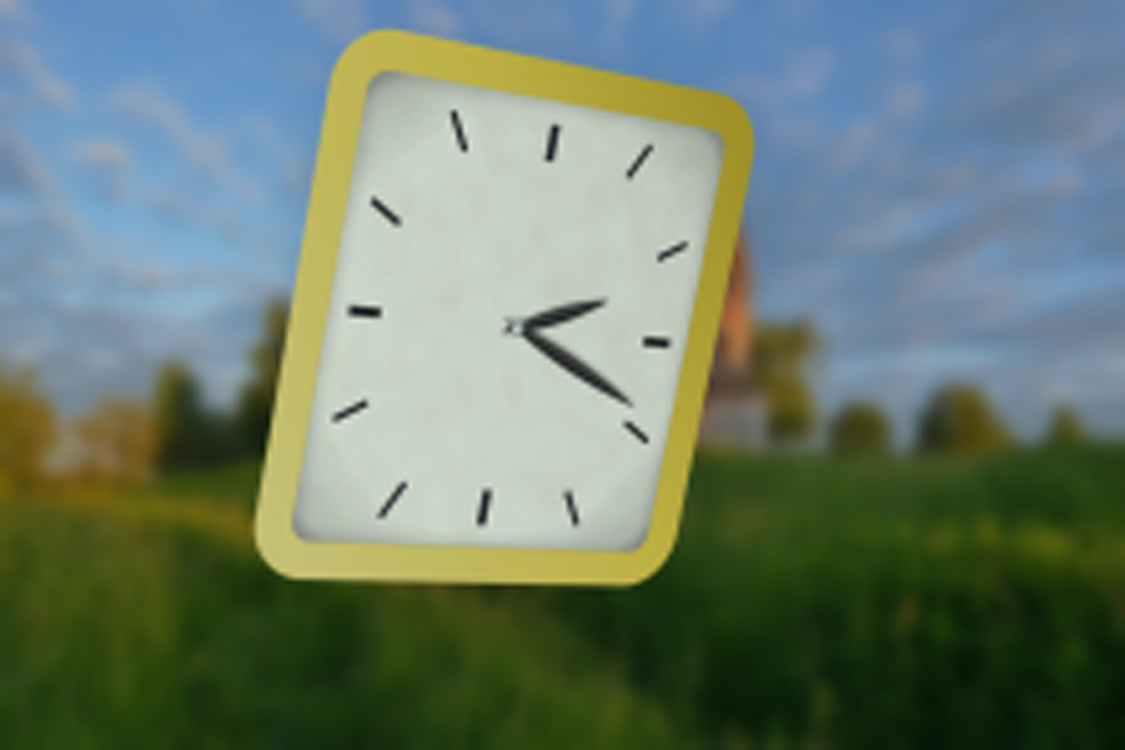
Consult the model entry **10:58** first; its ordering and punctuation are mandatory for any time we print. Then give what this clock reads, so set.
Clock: **2:19**
